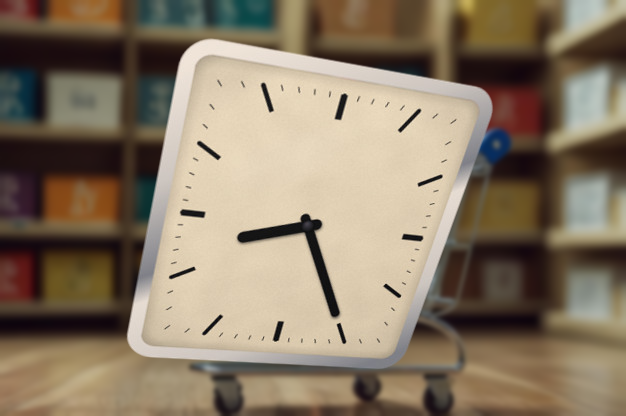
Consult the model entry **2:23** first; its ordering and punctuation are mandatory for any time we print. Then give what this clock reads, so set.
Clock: **8:25**
